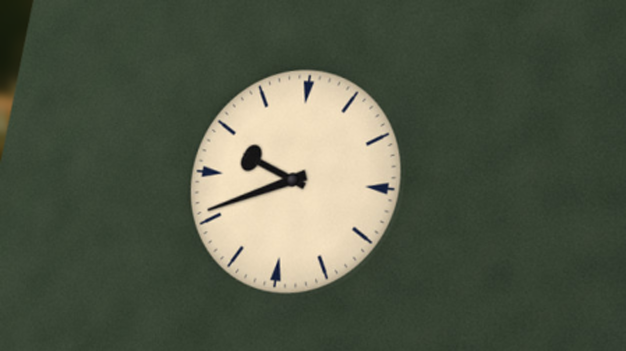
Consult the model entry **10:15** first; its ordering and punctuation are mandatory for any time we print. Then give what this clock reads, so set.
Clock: **9:41**
